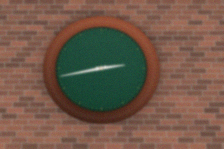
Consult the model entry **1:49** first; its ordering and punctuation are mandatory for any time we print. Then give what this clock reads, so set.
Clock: **2:43**
